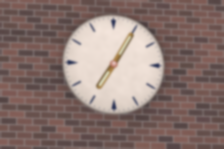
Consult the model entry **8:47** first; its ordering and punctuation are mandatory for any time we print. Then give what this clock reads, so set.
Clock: **7:05**
